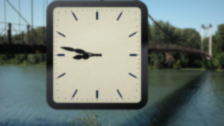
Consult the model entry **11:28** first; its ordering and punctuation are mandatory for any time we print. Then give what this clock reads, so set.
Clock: **8:47**
